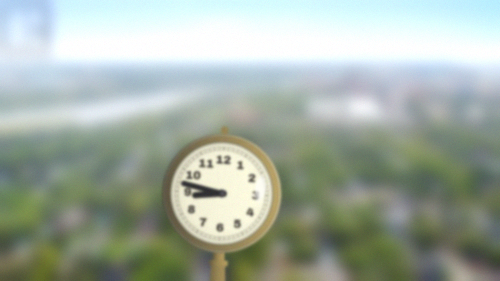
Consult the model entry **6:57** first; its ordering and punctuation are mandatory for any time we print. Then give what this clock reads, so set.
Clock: **8:47**
